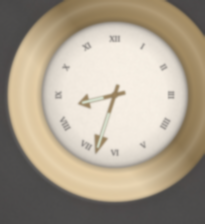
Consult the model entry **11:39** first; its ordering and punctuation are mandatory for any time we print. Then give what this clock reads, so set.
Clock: **8:33**
